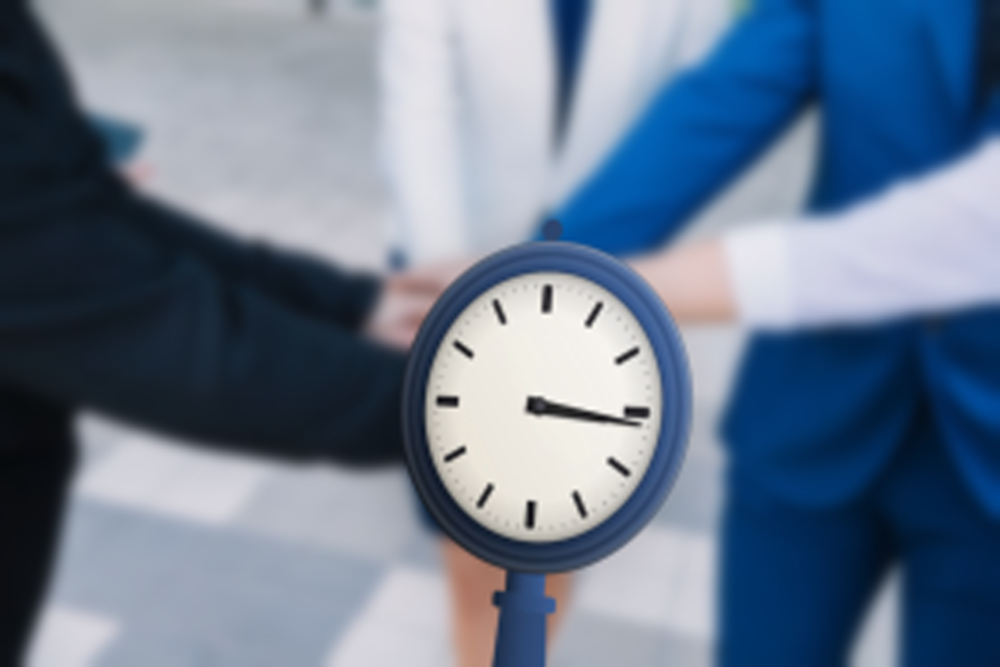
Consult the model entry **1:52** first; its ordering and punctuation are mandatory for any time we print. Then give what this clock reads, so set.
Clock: **3:16**
